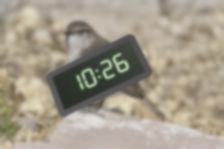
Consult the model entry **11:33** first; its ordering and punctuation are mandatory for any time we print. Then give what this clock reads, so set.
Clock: **10:26**
